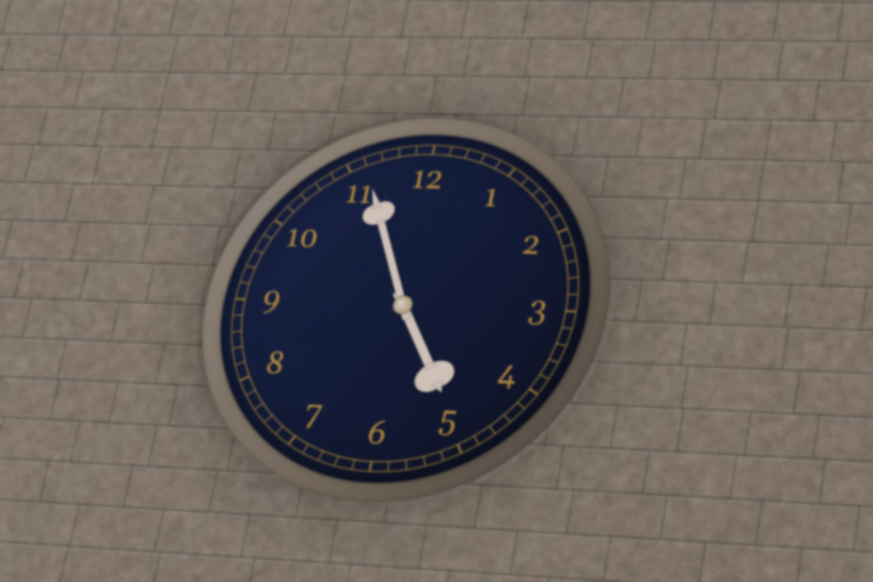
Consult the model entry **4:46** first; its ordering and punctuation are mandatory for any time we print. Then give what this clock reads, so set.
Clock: **4:56**
